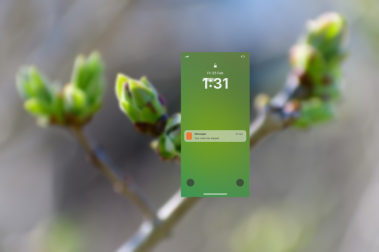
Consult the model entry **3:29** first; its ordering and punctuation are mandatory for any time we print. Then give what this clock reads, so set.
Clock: **1:31**
